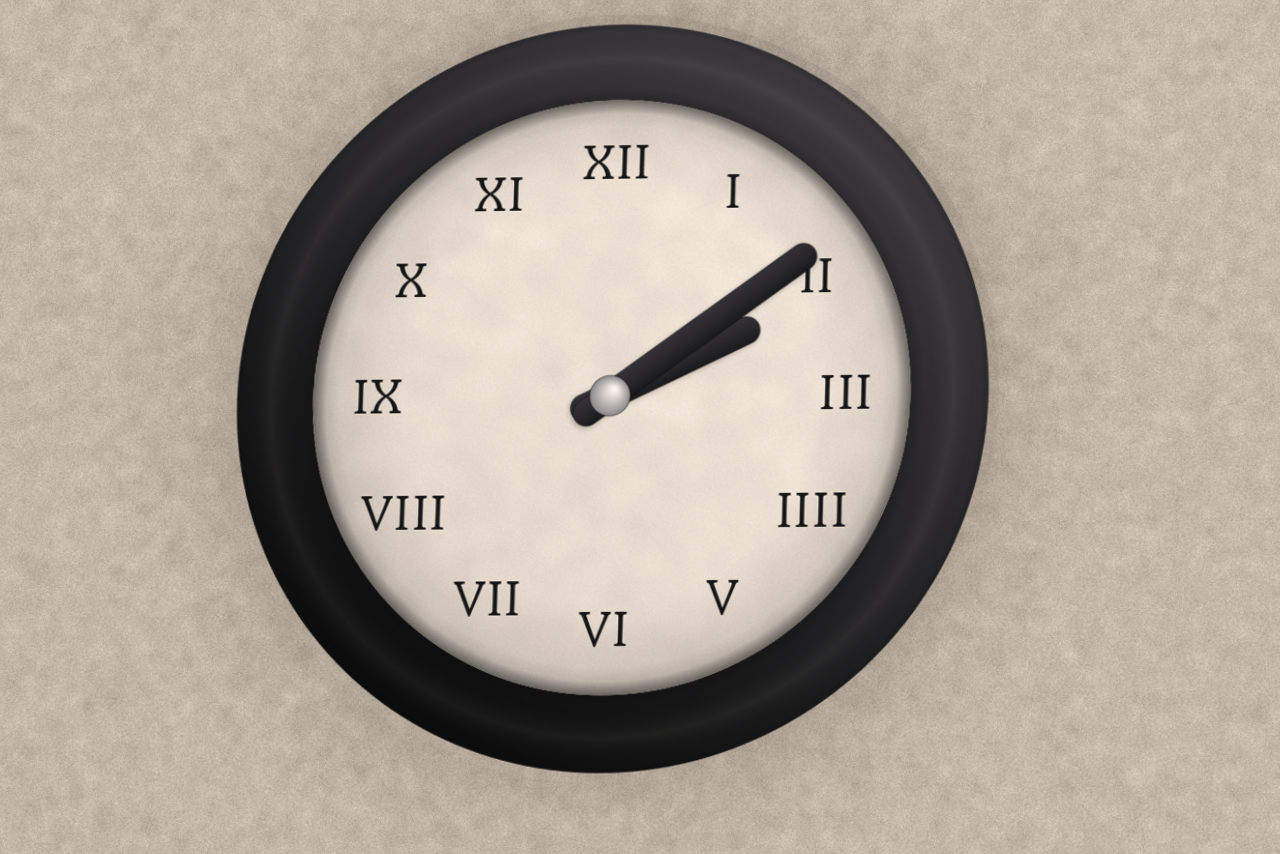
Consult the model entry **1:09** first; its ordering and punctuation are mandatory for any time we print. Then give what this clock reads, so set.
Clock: **2:09**
